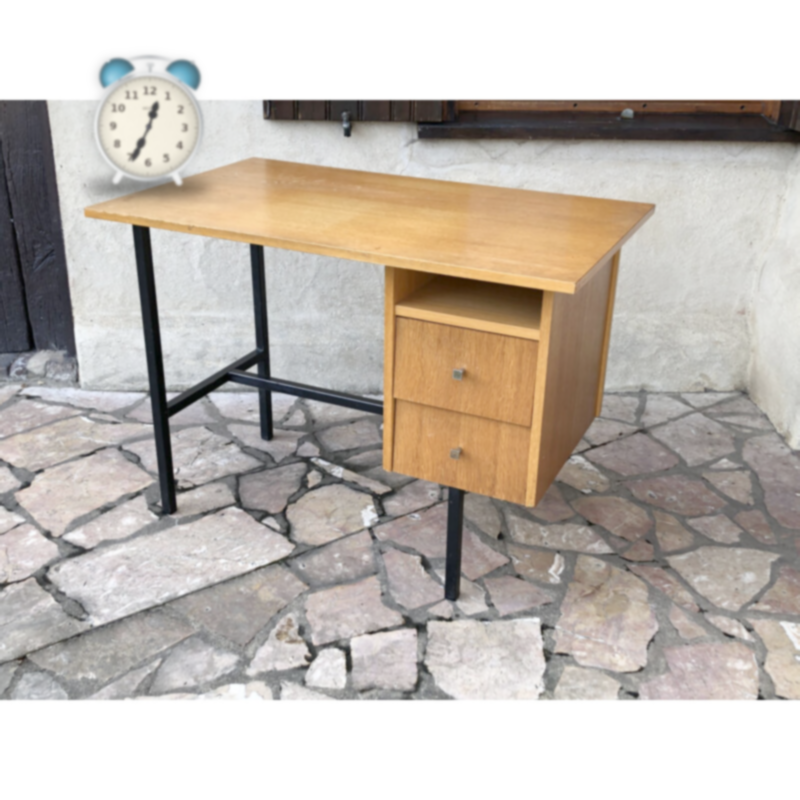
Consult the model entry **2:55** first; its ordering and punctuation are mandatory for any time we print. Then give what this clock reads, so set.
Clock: **12:34**
